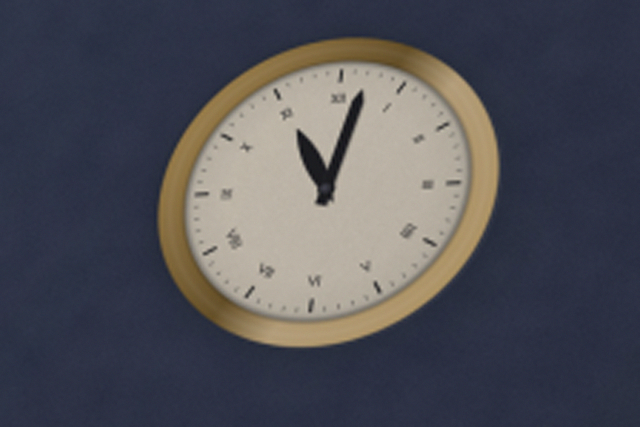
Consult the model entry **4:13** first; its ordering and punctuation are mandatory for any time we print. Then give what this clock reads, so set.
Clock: **11:02**
